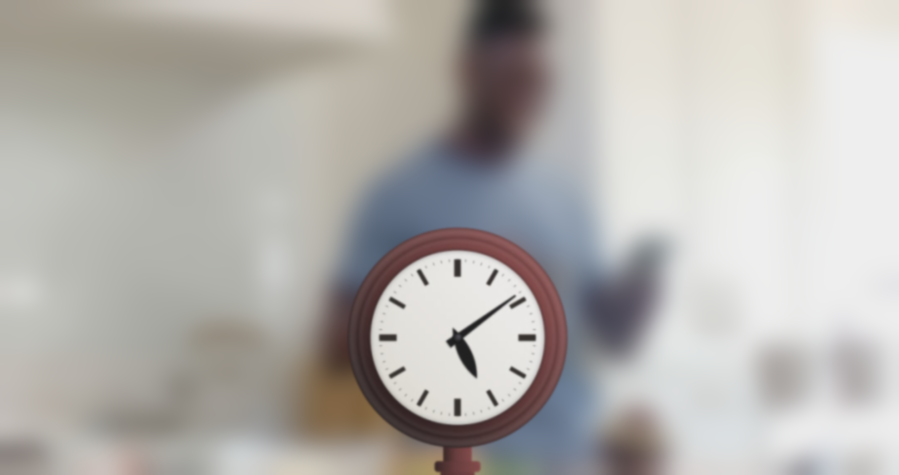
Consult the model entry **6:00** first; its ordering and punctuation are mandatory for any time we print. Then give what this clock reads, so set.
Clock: **5:09**
